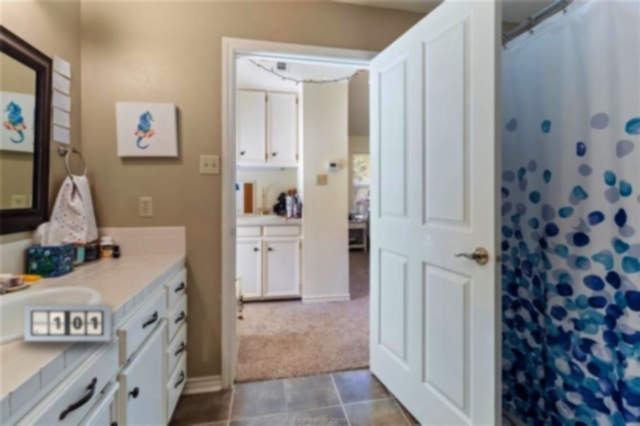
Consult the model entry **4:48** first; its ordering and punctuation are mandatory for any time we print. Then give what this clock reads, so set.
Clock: **1:01**
